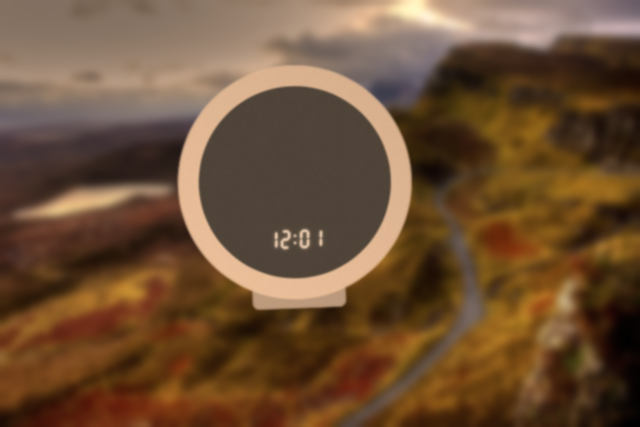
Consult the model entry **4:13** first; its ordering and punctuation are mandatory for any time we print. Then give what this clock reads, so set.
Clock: **12:01**
